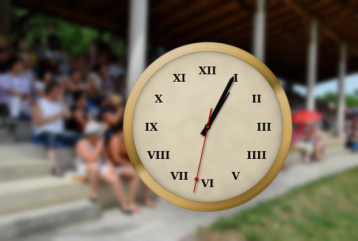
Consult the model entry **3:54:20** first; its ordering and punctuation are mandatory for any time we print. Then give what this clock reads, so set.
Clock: **1:04:32**
